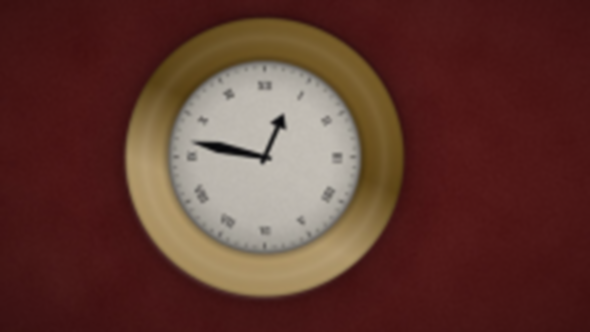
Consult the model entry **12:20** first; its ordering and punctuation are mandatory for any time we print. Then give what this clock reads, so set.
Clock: **12:47**
